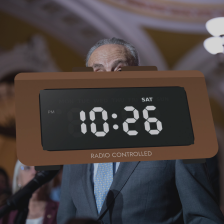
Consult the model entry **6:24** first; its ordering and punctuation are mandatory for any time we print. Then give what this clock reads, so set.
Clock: **10:26**
